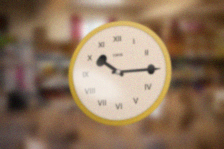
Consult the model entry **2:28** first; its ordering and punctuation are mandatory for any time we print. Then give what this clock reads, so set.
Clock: **10:15**
